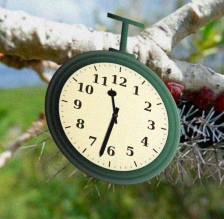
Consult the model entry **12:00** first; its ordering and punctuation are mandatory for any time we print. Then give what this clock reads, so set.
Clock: **11:32**
